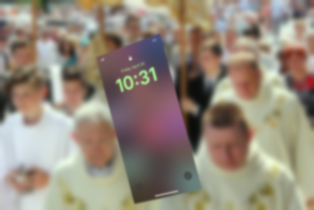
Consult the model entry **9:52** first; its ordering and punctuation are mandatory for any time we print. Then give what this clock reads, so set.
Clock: **10:31**
